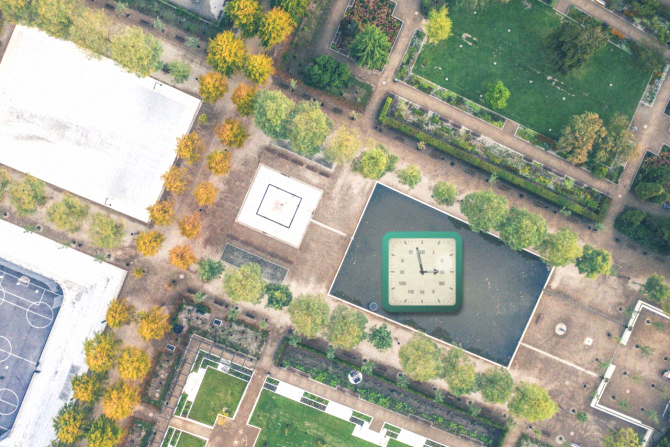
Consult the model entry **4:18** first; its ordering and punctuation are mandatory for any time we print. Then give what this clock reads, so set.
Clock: **2:58**
